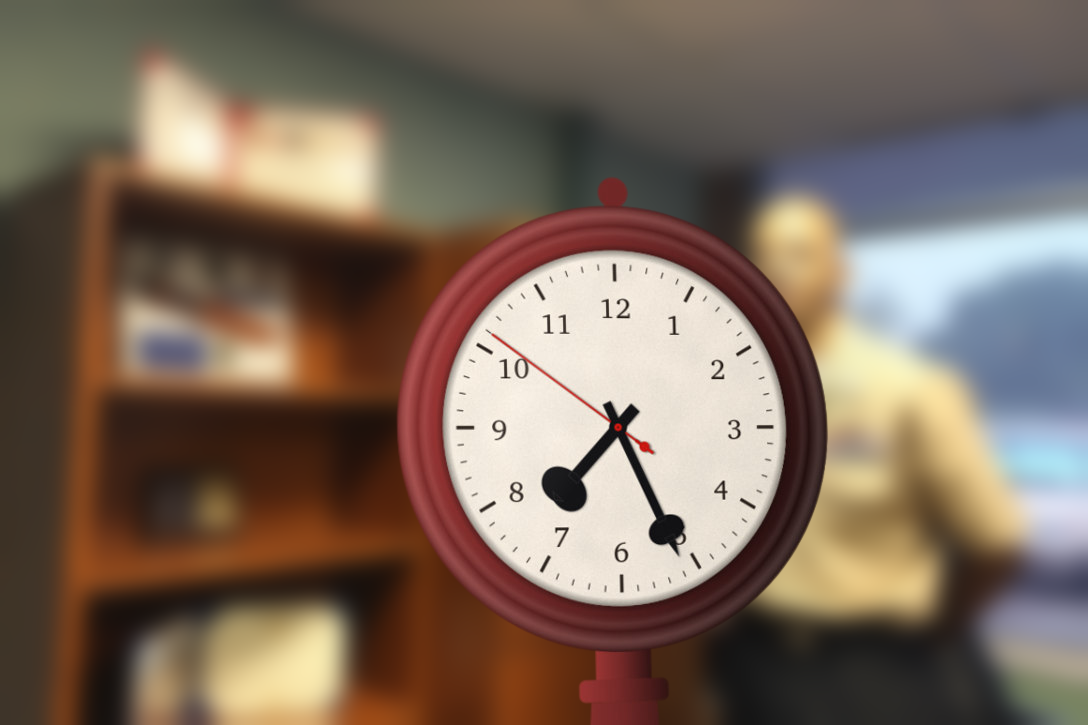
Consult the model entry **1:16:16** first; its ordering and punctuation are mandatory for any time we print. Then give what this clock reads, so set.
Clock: **7:25:51**
